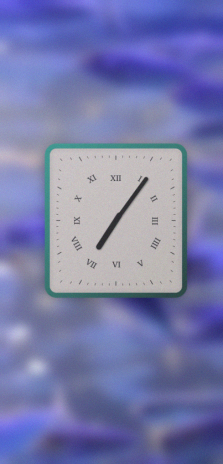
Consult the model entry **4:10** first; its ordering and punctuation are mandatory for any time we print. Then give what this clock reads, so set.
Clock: **7:06**
